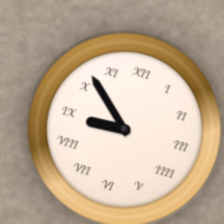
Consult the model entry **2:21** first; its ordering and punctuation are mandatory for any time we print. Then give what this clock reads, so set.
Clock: **8:52**
